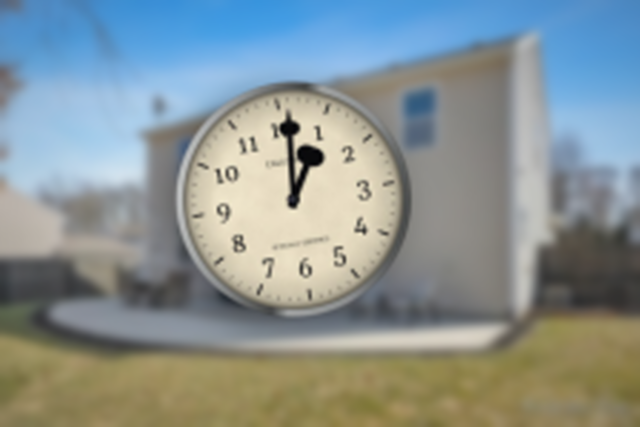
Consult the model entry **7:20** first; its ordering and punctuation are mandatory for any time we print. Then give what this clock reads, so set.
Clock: **1:01**
